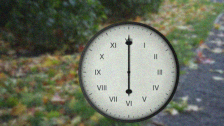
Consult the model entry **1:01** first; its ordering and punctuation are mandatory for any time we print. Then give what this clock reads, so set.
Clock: **6:00**
